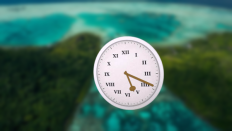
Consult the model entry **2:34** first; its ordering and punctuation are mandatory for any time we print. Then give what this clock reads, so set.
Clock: **5:19**
